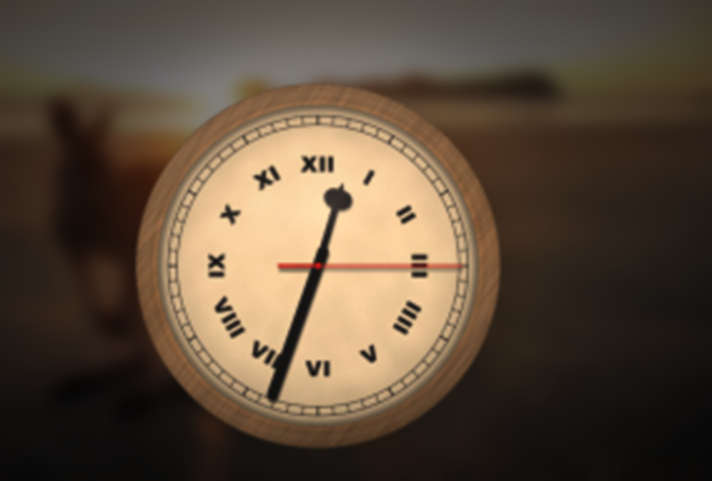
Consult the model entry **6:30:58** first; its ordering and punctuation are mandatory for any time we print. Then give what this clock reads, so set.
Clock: **12:33:15**
